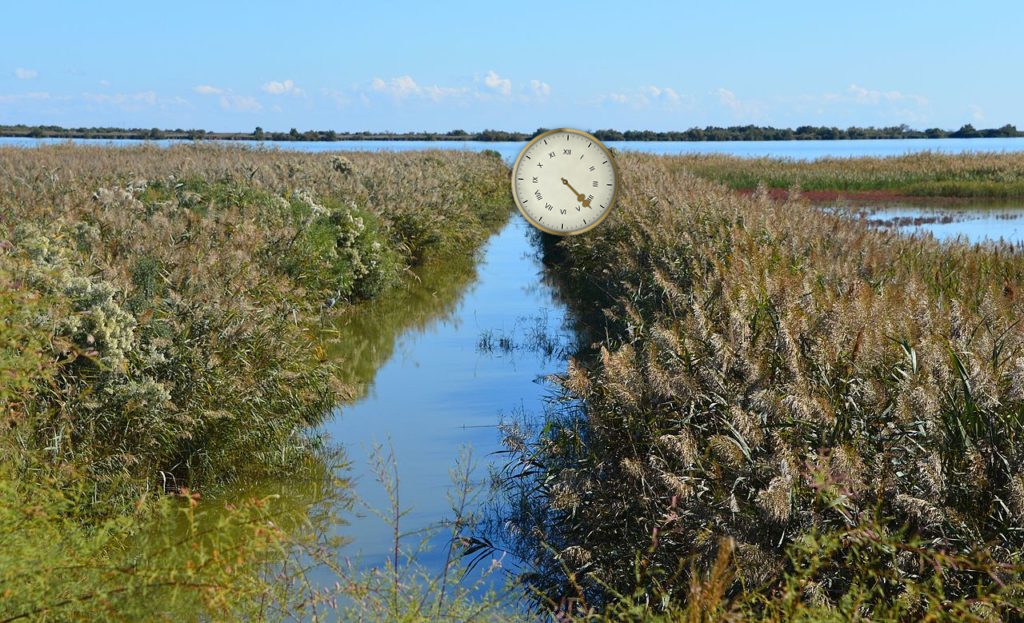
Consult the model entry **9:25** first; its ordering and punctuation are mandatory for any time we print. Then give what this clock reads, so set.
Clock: **4:22**
